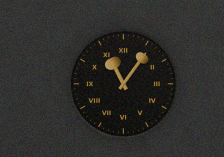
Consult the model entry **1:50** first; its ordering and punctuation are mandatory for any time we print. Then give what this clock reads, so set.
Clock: **11:06**
